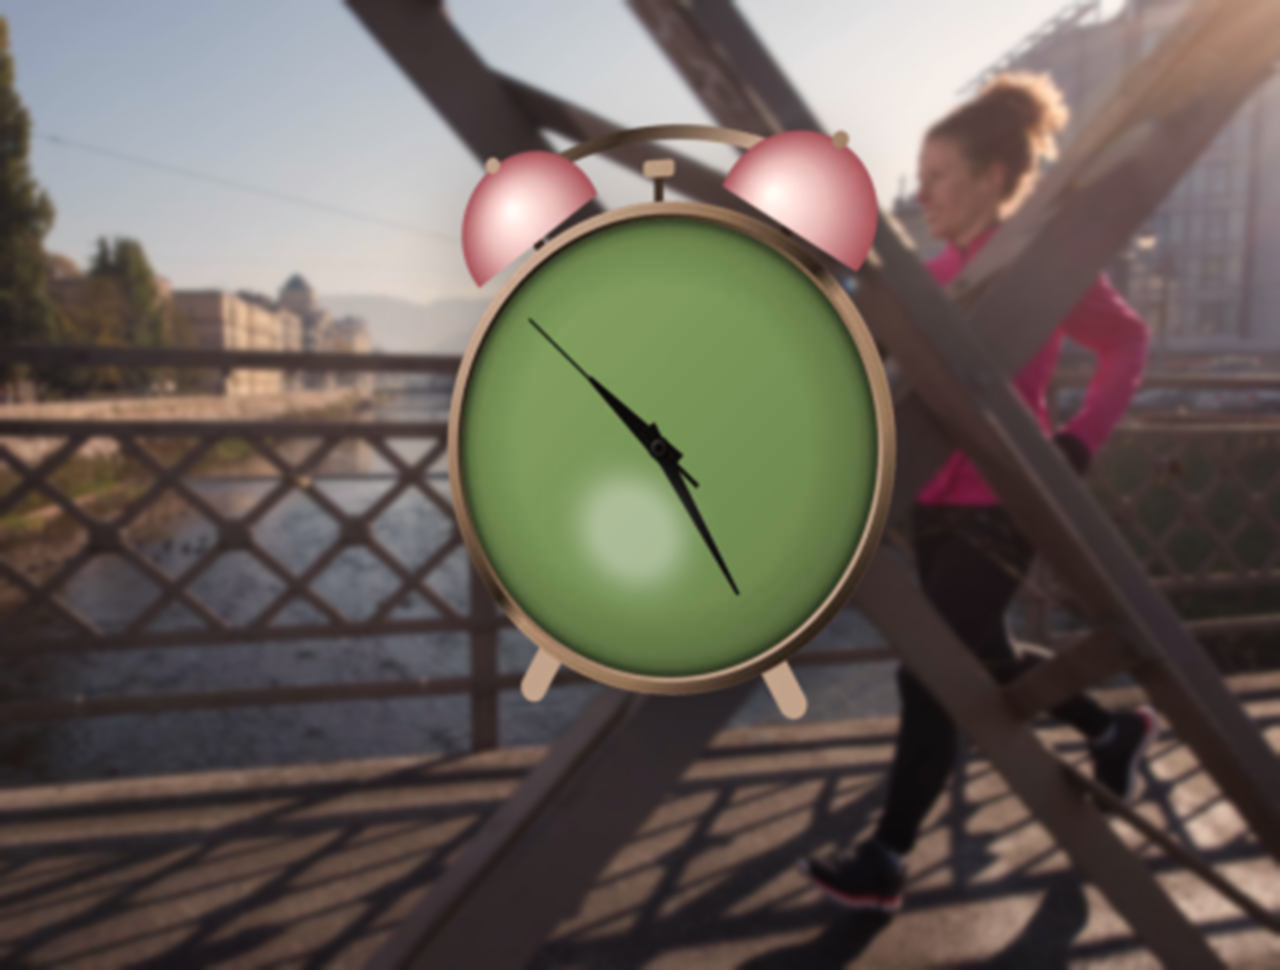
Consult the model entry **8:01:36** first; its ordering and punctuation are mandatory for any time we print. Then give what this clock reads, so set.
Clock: **10:24:52**
